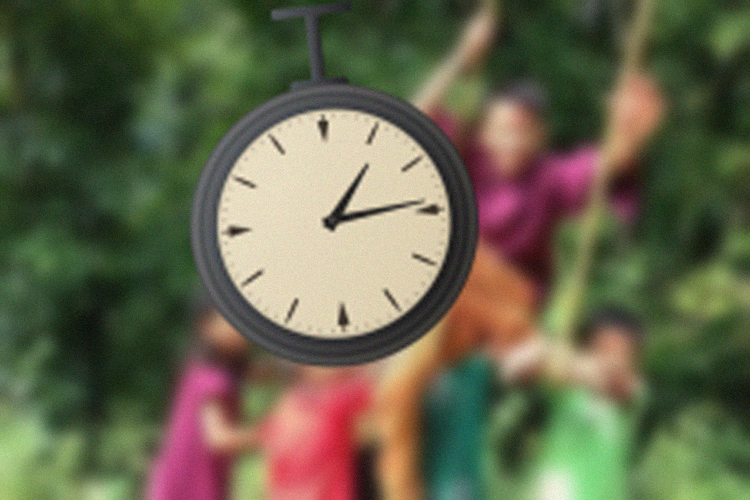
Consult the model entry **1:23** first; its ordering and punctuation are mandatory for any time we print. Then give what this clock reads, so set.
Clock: **1:14**
